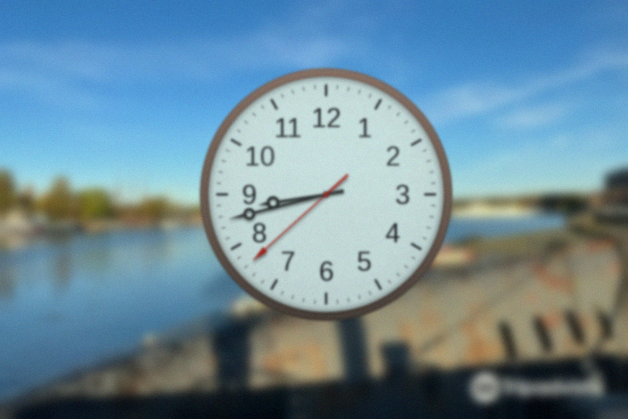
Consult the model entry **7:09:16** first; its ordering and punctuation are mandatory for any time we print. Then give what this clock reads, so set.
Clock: **8:42:38**
